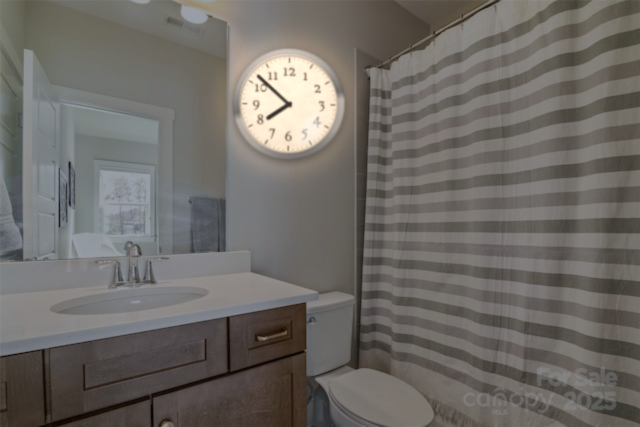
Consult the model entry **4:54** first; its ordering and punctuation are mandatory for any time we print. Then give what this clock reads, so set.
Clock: **7:52**
